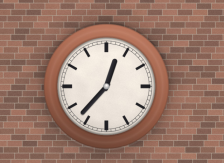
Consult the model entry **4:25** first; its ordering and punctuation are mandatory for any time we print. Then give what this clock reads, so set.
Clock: **12:37**
